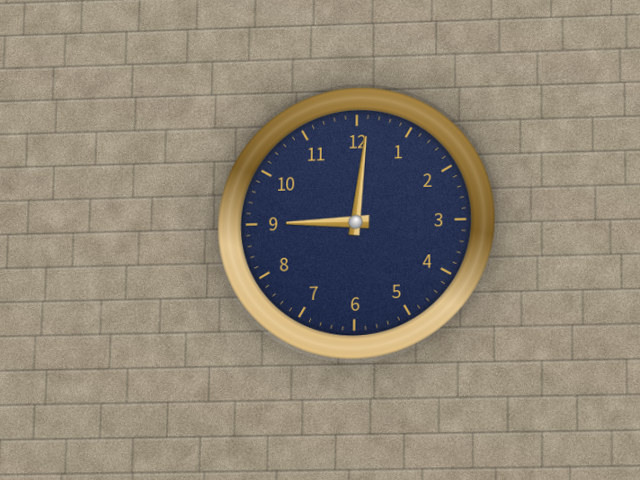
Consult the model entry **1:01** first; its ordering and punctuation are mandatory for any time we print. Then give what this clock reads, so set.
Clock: **9:01**
